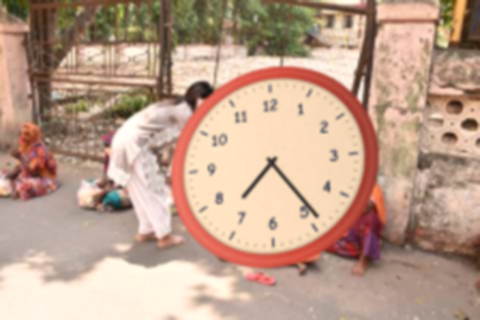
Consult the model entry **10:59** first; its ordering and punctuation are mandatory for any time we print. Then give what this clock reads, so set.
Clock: **7:24**
